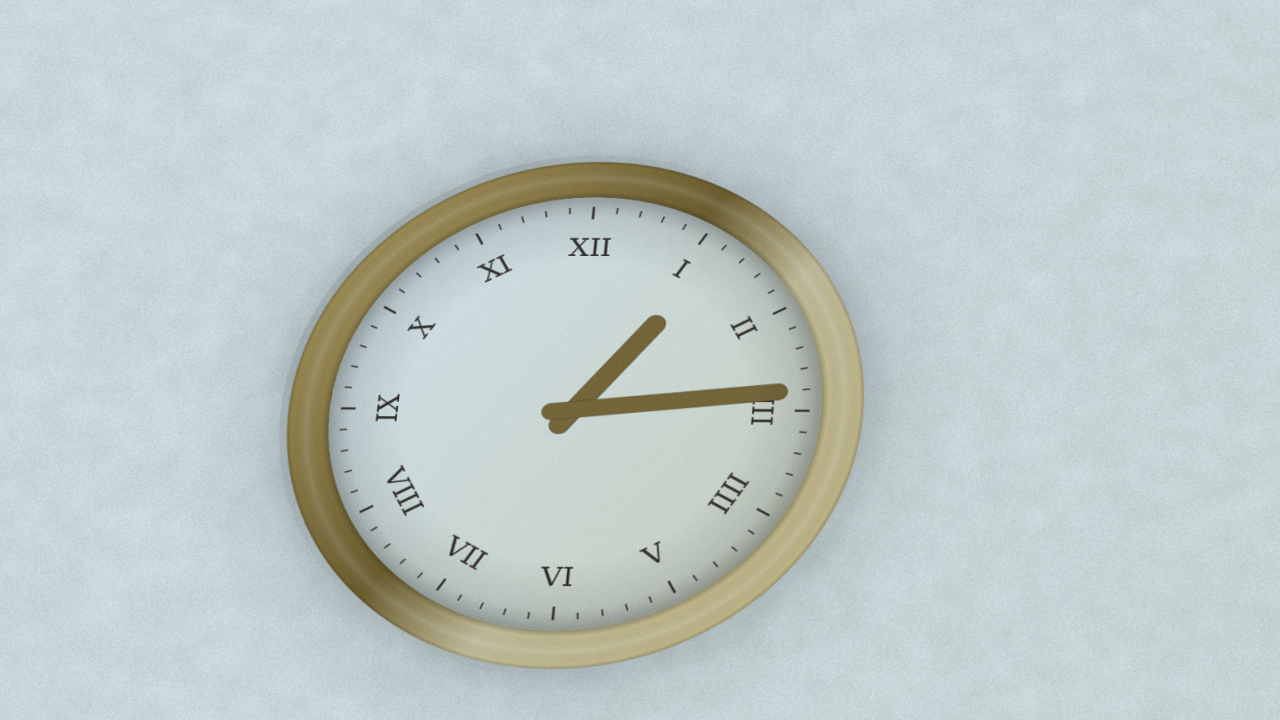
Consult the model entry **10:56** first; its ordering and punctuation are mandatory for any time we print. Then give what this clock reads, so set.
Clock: **1:14**
